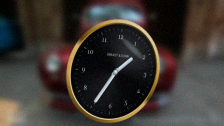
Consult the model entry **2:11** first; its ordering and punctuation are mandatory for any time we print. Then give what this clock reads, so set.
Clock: **1:35**
